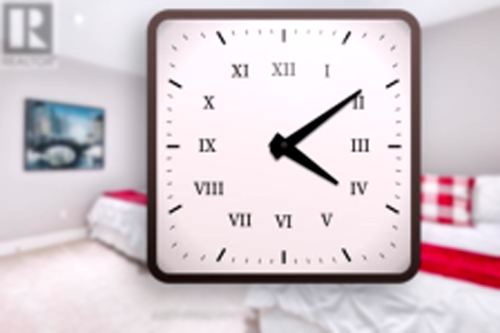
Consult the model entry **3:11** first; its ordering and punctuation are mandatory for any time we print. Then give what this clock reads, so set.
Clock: **4:09**
